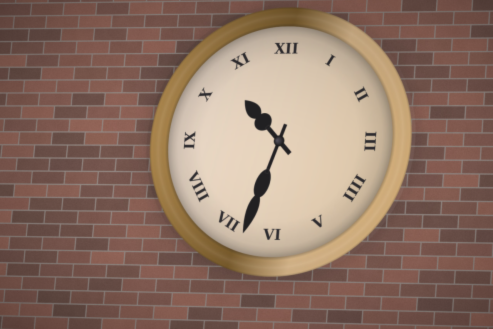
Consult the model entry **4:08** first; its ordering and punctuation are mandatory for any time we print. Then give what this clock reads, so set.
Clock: **10:33**
